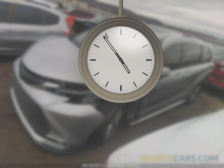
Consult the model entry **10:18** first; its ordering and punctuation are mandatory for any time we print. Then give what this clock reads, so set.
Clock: **4:54**
